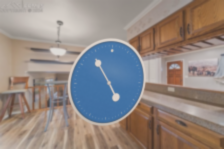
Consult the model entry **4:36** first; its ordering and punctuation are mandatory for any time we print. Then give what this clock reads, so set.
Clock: **4:54**
